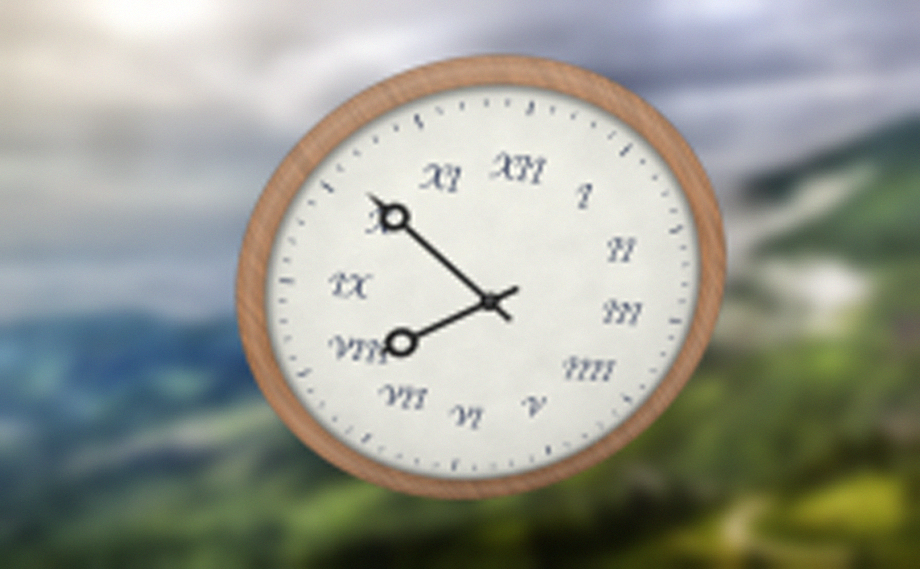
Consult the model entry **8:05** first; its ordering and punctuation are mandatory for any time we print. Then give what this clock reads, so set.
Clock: **7:51**
